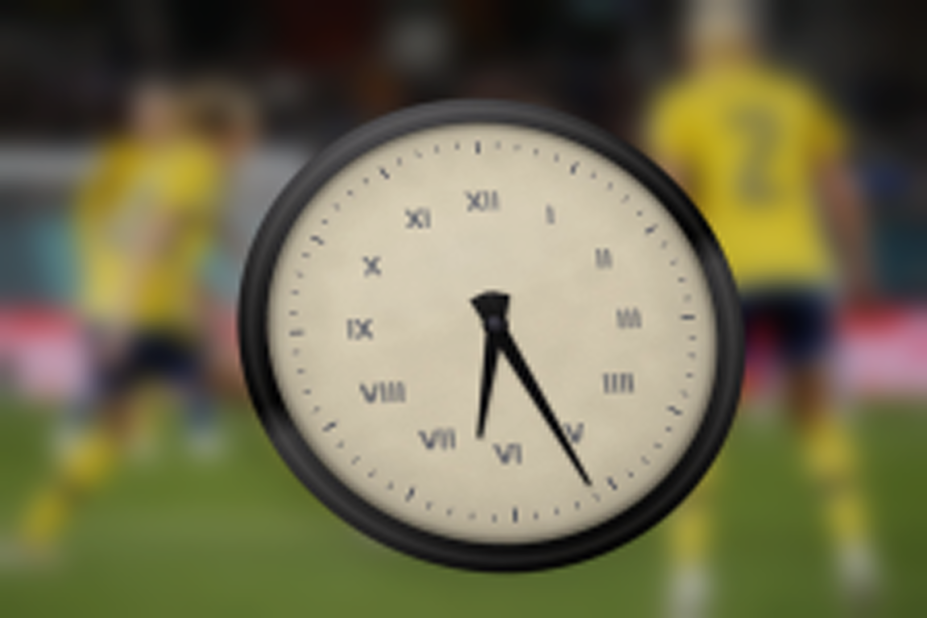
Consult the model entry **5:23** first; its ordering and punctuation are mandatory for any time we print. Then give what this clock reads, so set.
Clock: **6:26**
